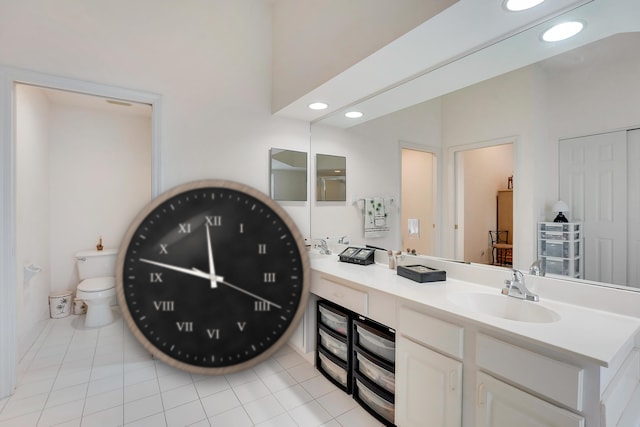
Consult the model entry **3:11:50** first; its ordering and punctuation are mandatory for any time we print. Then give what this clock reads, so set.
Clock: **11:47:19**
